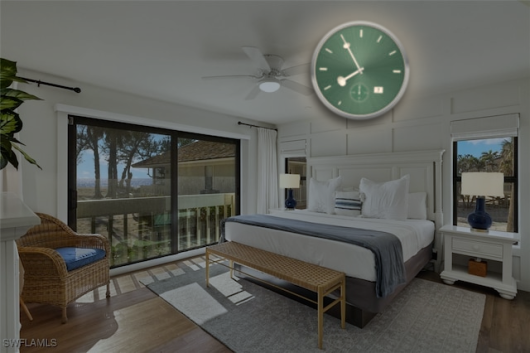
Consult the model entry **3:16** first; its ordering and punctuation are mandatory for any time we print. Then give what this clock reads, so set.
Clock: **7:55**
